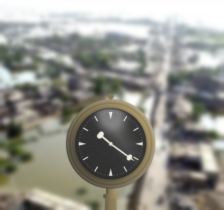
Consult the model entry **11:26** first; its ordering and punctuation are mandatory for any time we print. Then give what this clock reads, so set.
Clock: **10:21**
